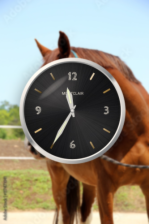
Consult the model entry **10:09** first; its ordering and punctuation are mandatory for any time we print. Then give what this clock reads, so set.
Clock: **11:35**
